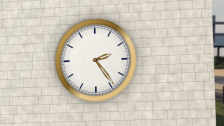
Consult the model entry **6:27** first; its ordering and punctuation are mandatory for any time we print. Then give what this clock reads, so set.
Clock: **2:24**
